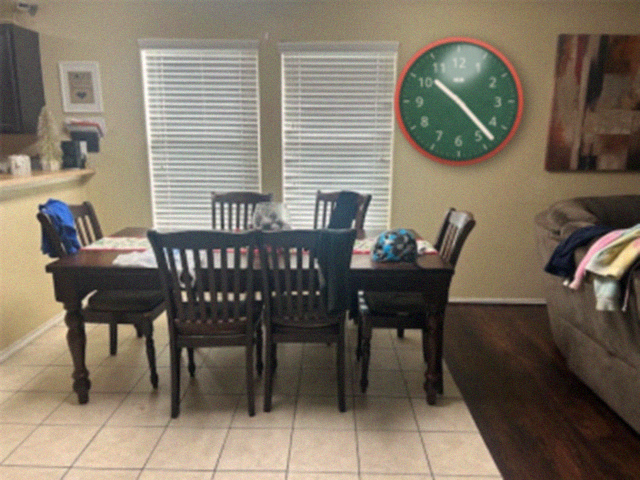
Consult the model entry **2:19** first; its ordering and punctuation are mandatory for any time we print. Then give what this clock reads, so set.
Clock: **10:23**
